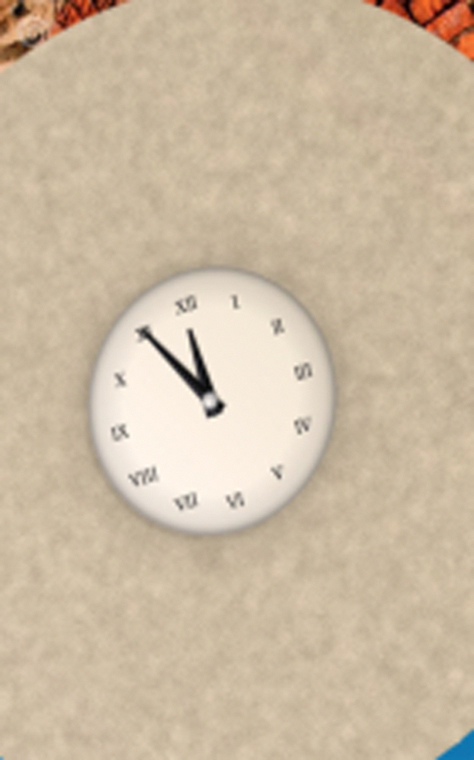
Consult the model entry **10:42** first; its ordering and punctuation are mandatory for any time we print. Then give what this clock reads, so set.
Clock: **11:55**
